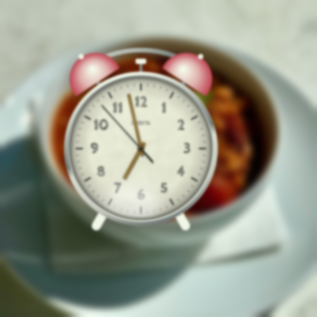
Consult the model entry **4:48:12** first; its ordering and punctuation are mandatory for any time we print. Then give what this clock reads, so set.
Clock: **6:57:53**
